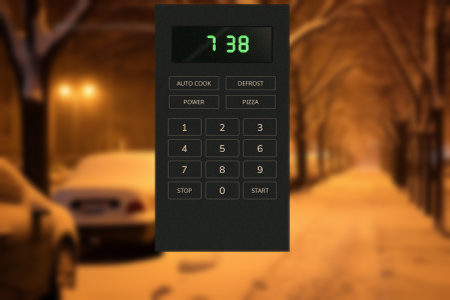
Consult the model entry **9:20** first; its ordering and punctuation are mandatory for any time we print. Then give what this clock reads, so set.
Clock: **7:38**
